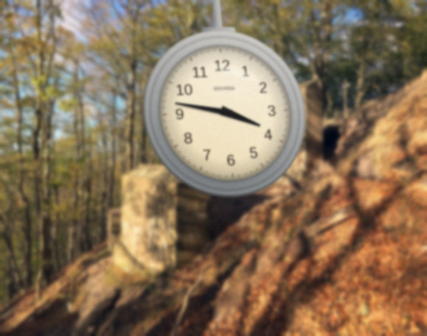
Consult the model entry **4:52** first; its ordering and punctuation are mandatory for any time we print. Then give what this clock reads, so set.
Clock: **3:47**
